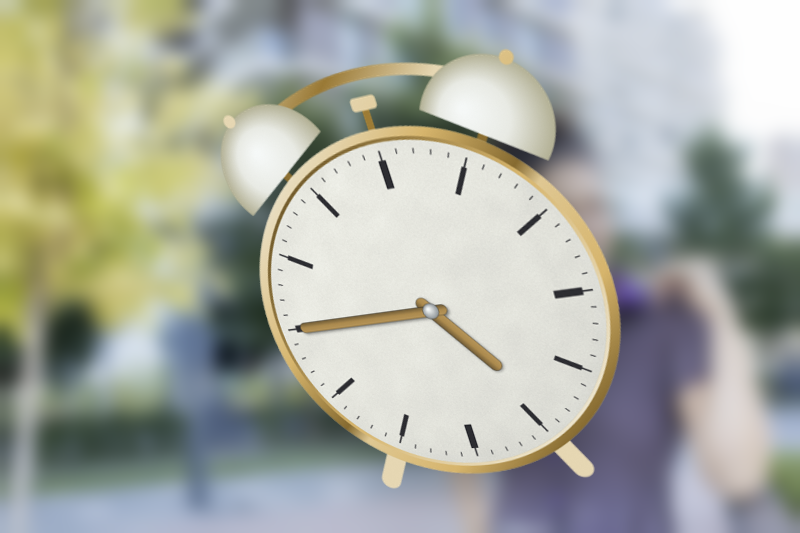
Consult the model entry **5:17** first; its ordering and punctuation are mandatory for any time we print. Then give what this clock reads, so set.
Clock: **4:45**
